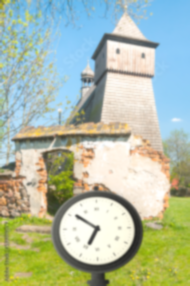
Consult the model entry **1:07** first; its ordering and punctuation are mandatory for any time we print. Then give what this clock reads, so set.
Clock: **6:51**
